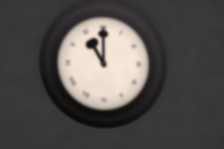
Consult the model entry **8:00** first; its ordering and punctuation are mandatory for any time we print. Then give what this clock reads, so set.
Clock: **11:00**
